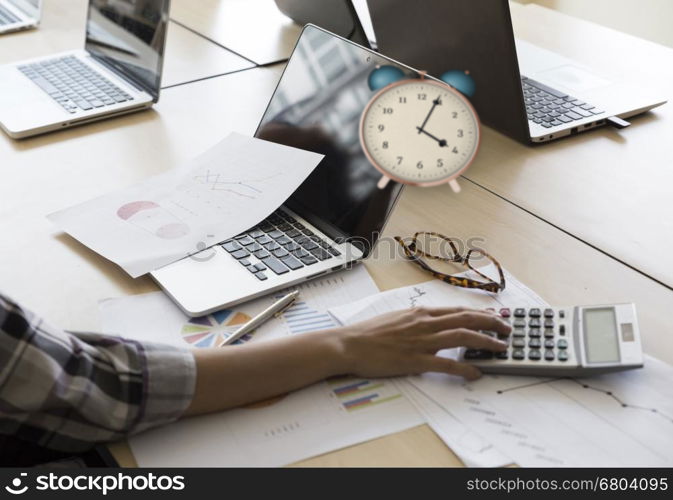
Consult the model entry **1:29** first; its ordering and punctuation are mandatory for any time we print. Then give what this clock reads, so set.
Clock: **4:04**
